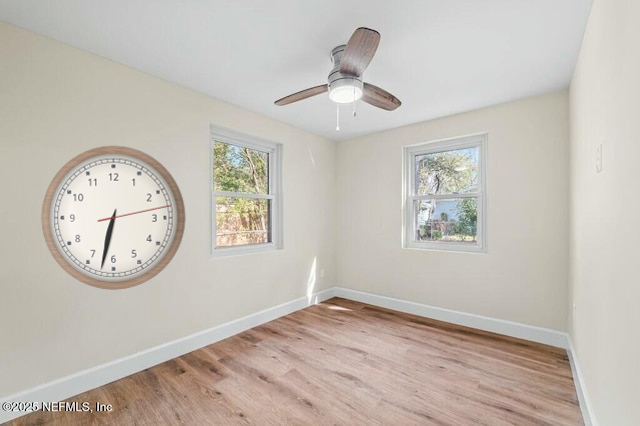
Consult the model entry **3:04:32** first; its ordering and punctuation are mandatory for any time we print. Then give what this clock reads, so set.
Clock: **6:32:13**
